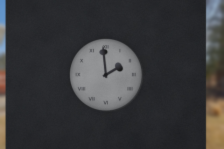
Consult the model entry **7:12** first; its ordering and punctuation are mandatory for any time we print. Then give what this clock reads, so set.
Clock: **1:59**
